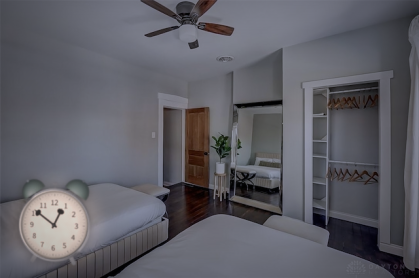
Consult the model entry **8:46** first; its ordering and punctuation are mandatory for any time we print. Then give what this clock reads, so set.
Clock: **12:51**
